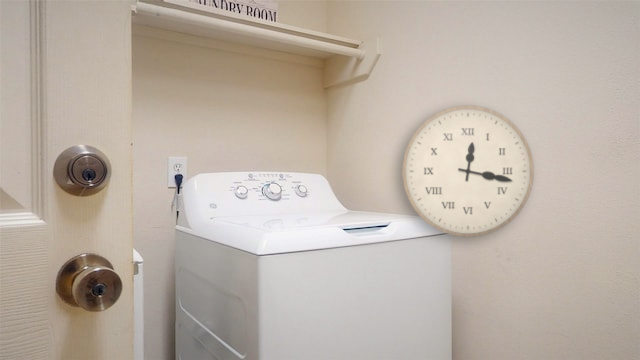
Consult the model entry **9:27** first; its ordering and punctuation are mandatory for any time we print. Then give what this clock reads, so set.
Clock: **12:17**
